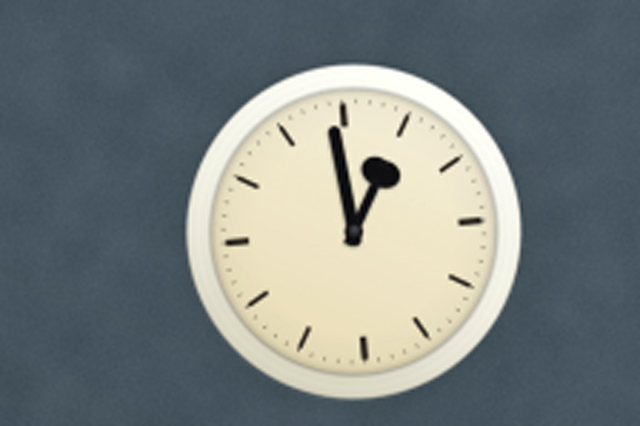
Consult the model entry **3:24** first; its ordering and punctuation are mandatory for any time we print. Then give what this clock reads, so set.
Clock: **12:59**
